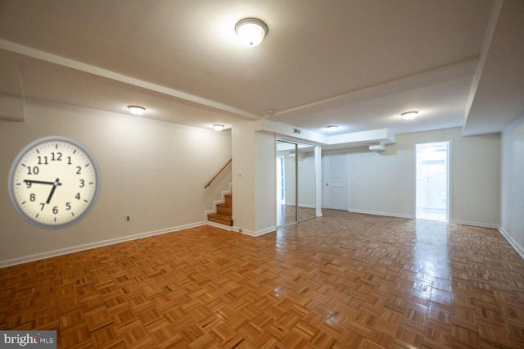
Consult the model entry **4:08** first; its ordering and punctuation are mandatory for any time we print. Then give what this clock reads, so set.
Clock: **6:46**
